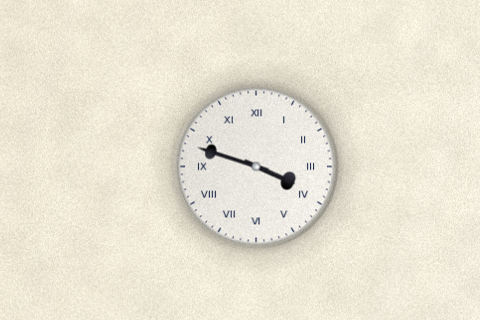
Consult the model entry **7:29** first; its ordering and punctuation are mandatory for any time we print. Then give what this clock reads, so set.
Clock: **3:48**
